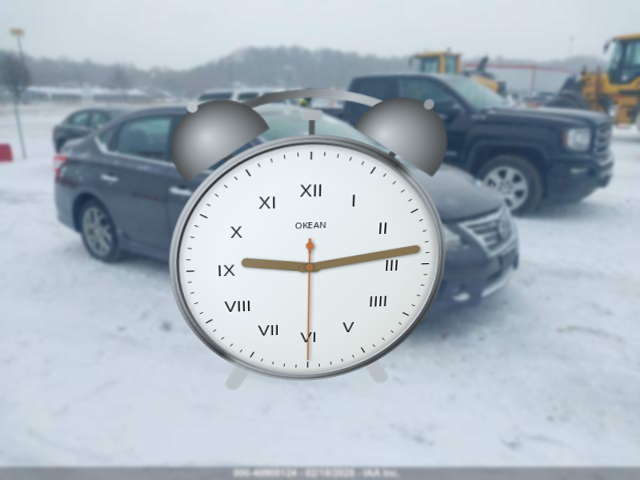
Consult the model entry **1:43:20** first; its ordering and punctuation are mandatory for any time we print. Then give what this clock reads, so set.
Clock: **9:13:30**
